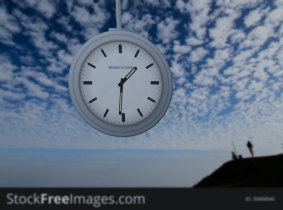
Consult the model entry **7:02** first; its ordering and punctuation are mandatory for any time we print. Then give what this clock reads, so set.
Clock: **1:31**
